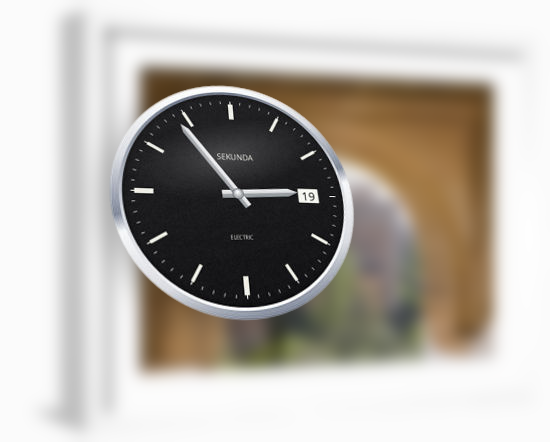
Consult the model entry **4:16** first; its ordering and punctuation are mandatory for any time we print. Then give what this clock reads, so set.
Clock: **2:54**
